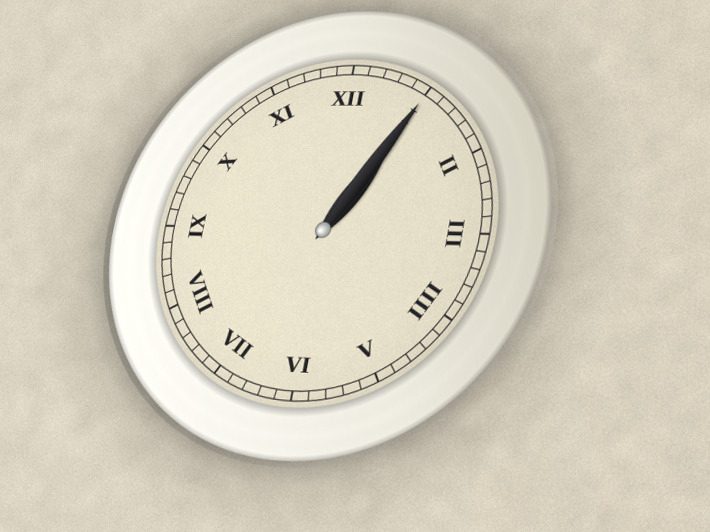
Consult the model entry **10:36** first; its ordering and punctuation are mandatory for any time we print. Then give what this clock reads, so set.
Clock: **1:05**
